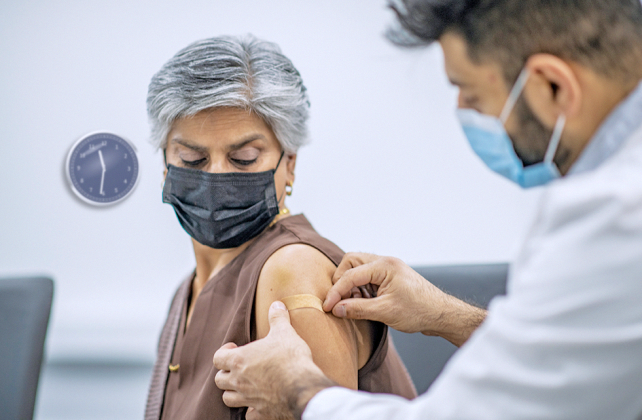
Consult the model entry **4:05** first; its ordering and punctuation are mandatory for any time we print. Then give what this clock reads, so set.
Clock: **11:31**
